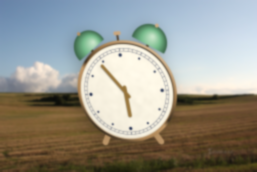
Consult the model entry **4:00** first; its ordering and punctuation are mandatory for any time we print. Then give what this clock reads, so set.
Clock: **5:54**
